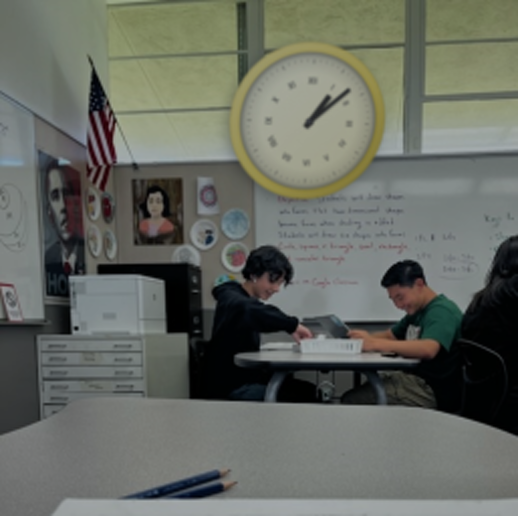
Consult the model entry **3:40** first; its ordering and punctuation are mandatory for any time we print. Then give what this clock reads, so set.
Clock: **1:08**
